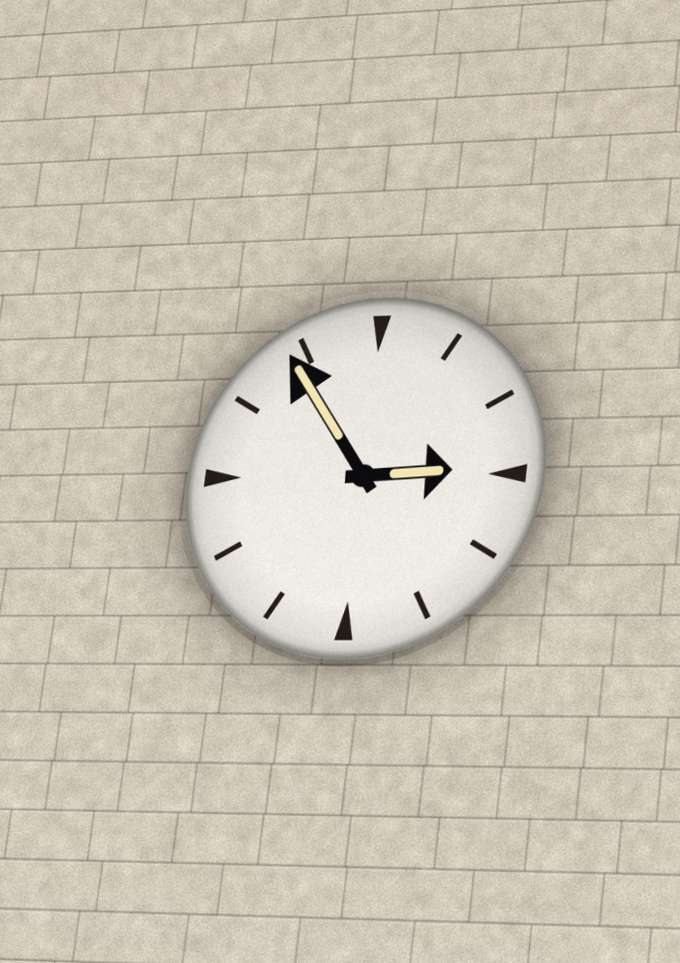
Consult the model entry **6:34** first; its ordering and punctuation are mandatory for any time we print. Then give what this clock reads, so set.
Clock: **2:54**
